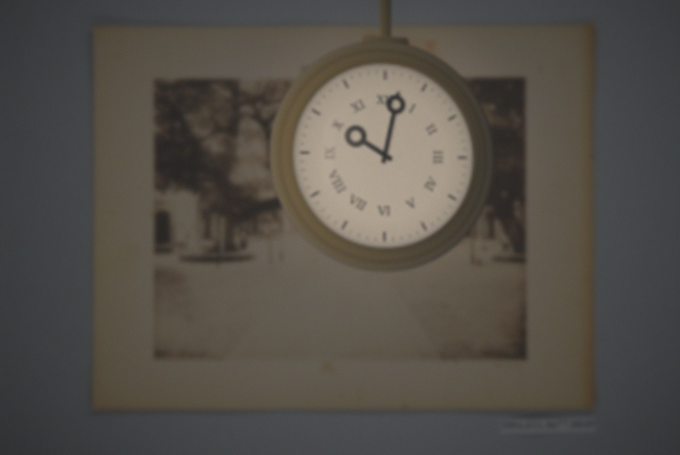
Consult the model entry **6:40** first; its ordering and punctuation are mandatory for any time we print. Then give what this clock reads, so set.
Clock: **10:02**
